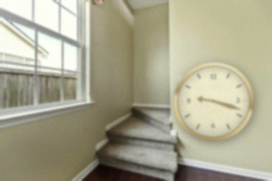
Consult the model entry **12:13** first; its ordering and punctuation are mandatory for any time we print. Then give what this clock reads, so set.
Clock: **9:18**
